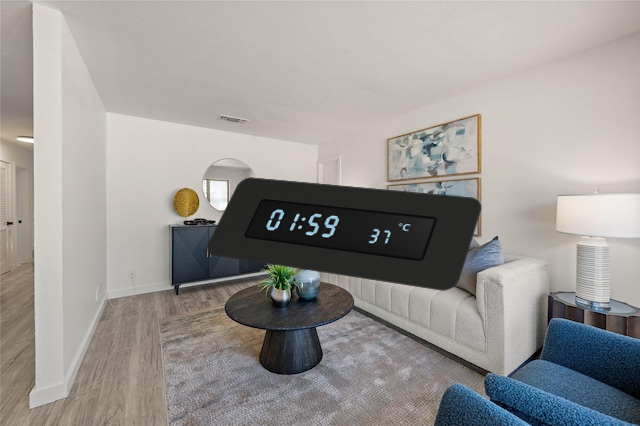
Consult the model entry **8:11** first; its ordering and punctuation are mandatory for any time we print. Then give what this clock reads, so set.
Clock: **1:59**
